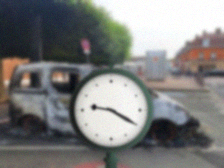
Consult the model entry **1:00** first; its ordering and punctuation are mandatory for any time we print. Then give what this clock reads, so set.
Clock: **9:20**
